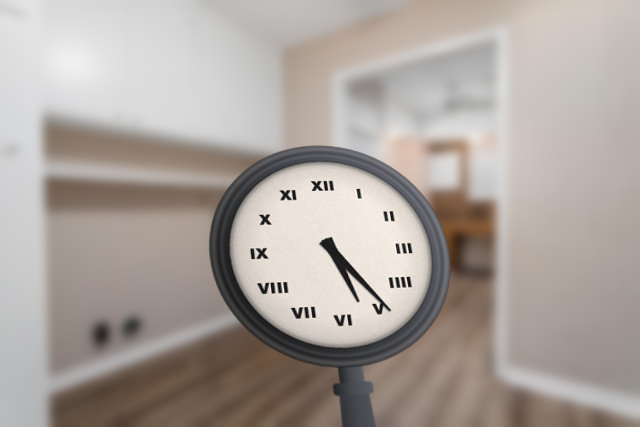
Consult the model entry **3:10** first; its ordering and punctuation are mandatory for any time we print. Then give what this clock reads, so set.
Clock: **5:24**
